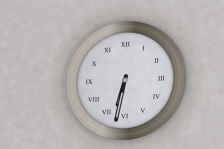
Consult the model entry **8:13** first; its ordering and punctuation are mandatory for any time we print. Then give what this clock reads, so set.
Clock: **6:32**
